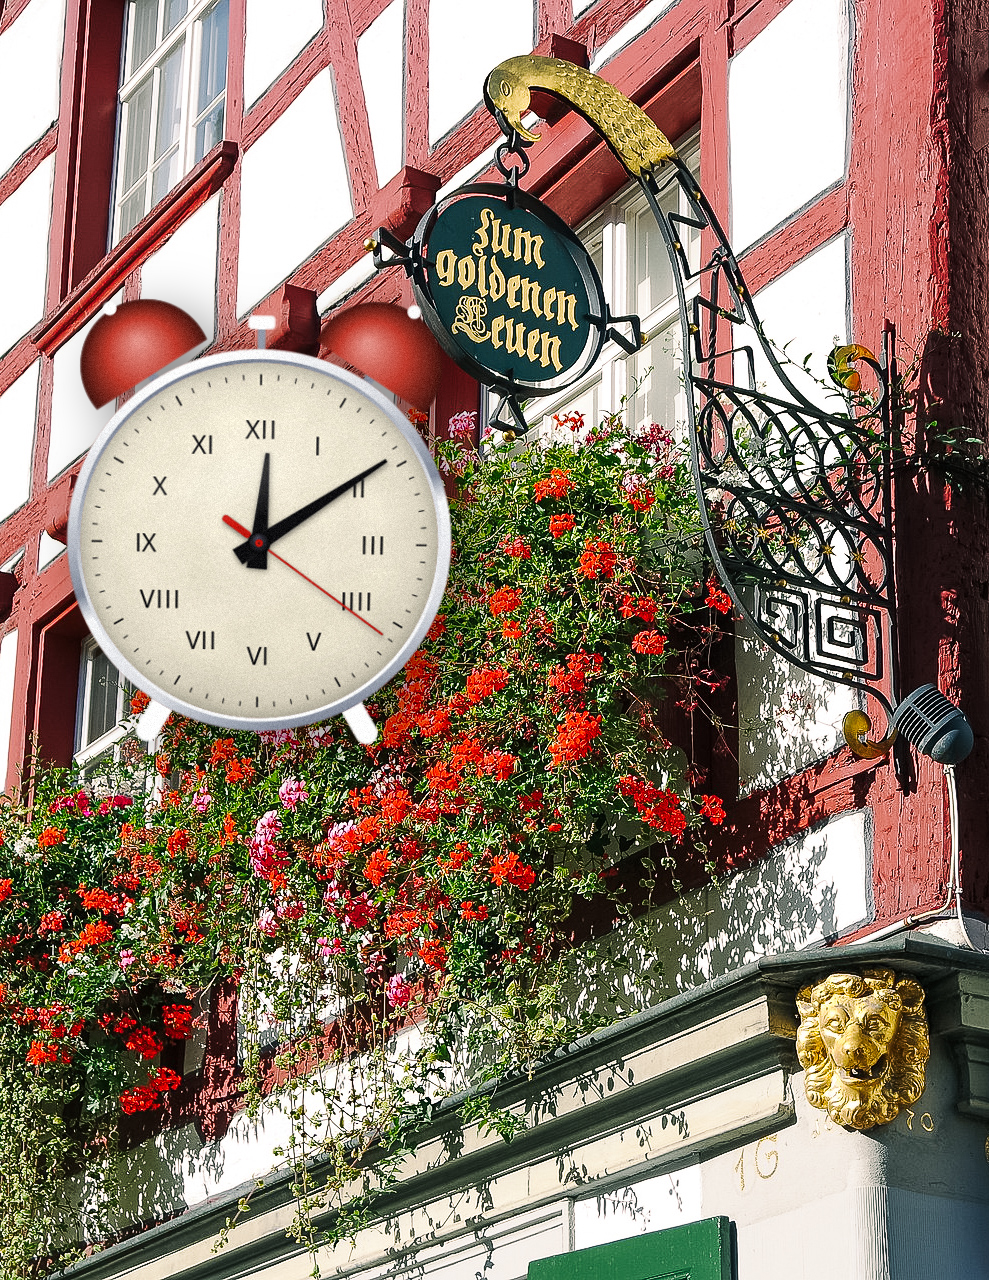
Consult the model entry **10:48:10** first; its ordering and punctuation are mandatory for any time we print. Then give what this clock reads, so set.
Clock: **12:09:21**
